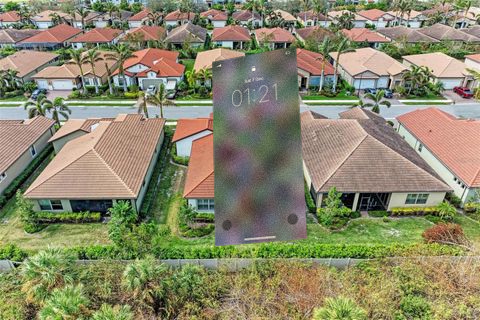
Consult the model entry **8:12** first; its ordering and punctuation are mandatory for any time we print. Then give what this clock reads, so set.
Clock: **1:21**
